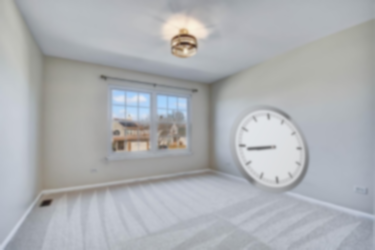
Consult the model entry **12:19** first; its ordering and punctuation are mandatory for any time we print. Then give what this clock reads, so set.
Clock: **8:44**
